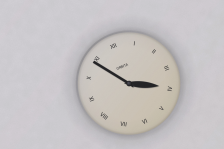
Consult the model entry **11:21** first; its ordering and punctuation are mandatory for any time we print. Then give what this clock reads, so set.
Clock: **3:54**
